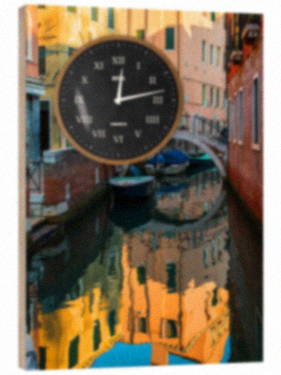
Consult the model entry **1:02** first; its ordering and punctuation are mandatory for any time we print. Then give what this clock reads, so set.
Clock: **12:13**
